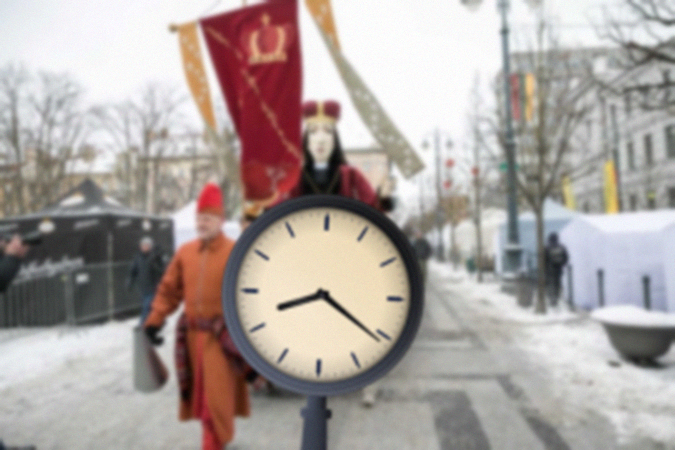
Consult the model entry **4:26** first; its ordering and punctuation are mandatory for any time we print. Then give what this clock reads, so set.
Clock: **8:21**
